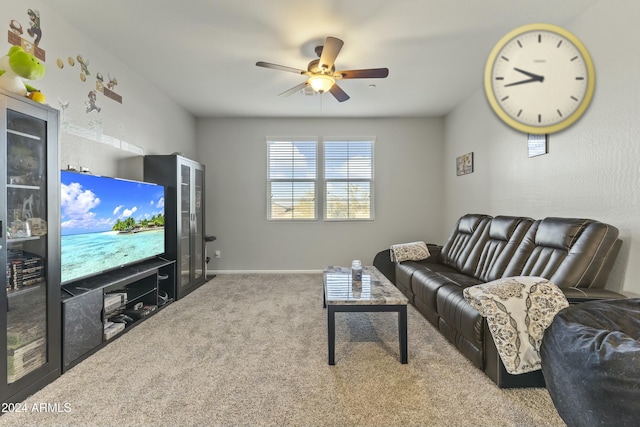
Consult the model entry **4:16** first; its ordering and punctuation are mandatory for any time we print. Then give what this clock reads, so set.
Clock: **9:43**
